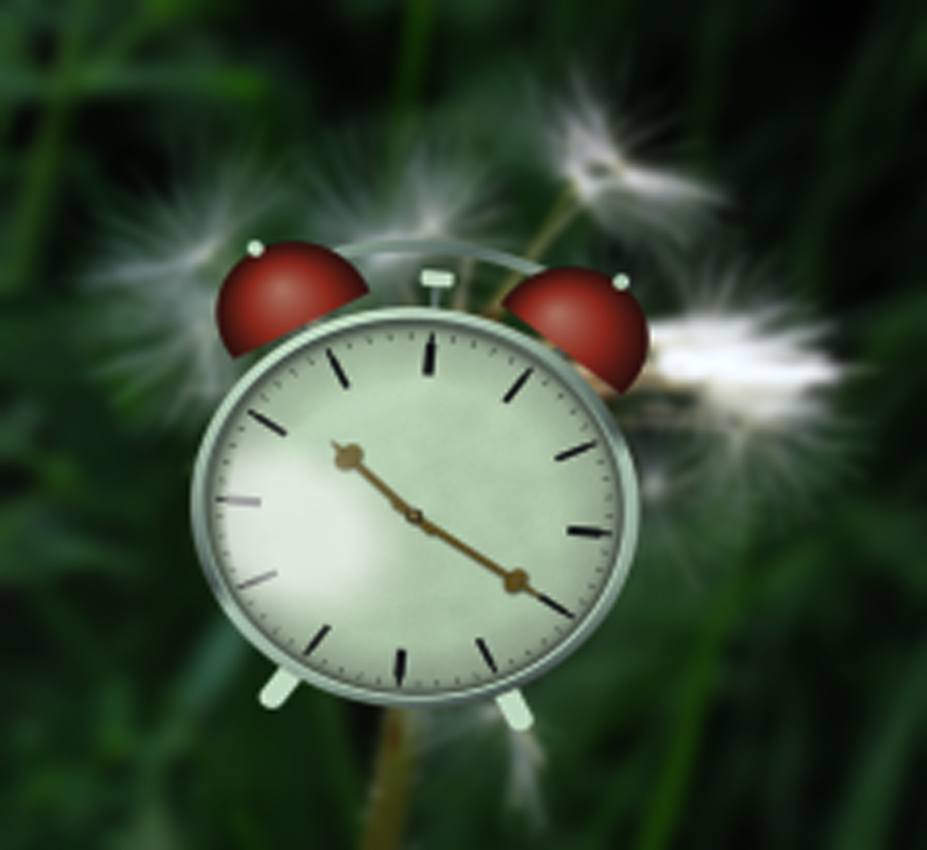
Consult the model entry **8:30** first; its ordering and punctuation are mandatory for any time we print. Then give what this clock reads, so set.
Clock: **10:20**
